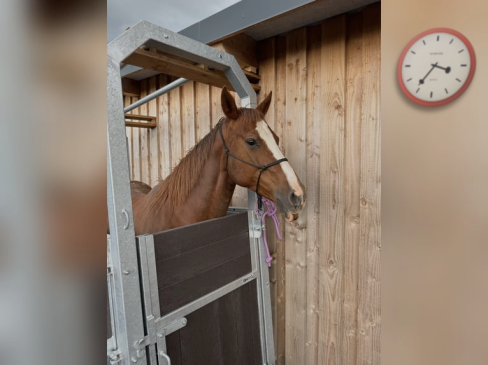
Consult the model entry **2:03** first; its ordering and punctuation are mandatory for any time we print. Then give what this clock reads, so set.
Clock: **3:36**
